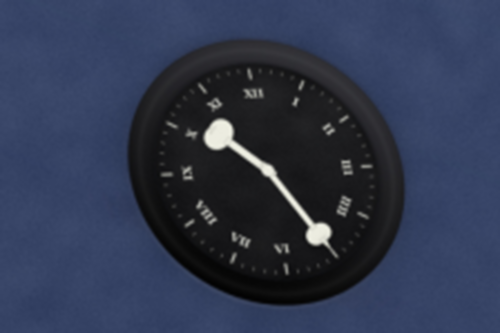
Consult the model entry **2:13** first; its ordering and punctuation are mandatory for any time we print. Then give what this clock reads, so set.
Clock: **10:25**
